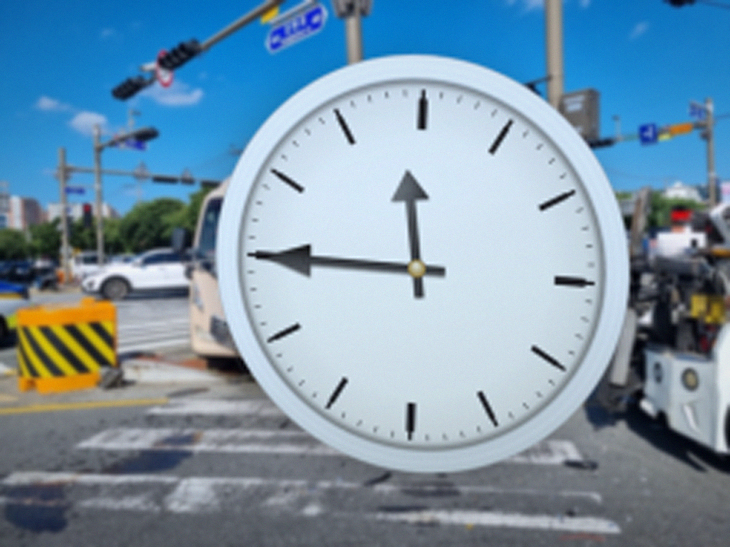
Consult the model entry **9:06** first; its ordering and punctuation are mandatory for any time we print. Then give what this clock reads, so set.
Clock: **11:45**
